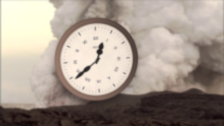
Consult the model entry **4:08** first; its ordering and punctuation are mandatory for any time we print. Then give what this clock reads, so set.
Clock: **12:39**
